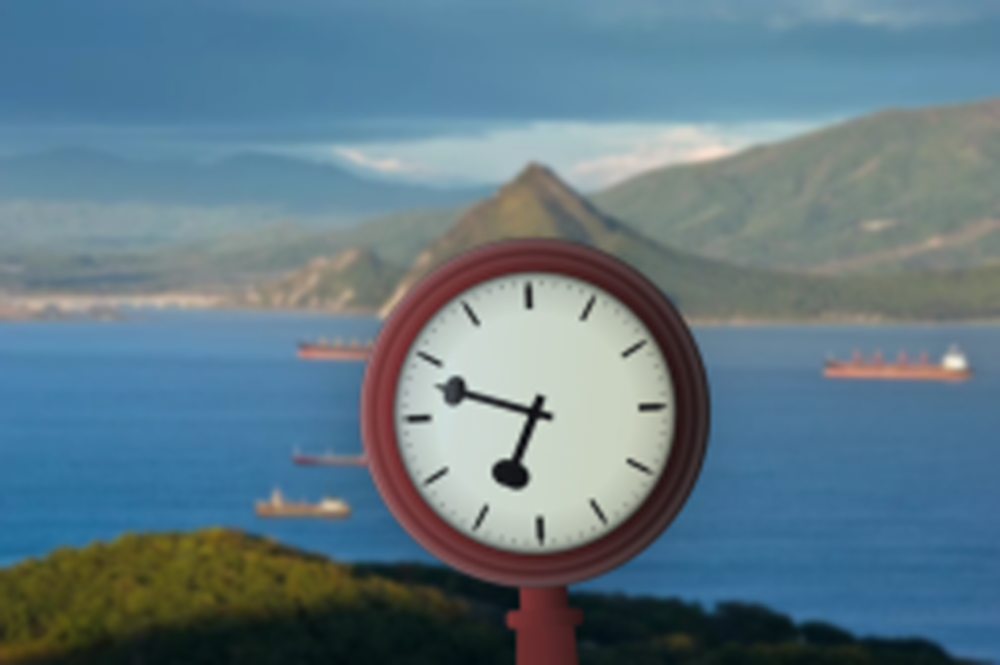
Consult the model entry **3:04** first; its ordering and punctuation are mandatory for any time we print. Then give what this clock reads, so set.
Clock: **6:48**
